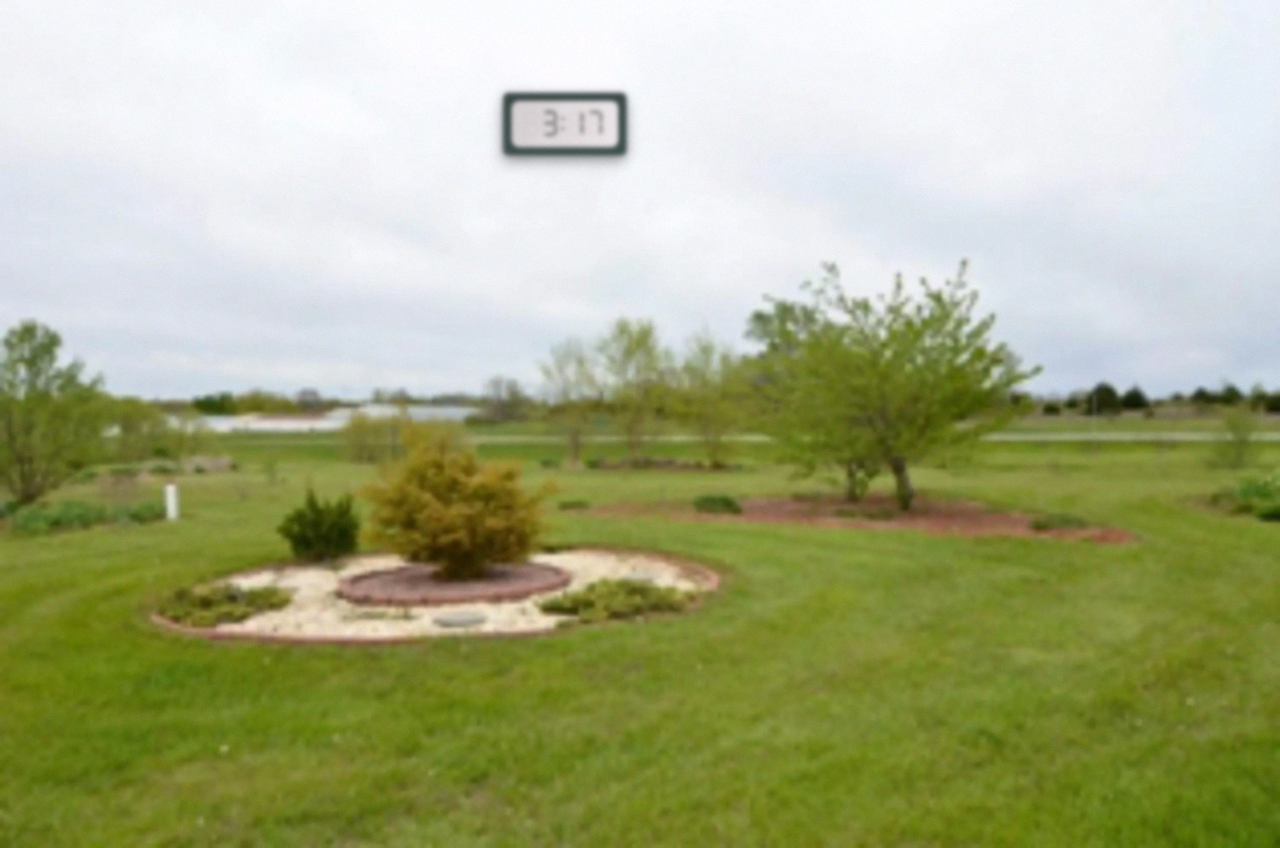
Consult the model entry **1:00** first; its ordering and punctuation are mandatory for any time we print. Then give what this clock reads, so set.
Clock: **3:17**
